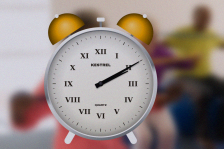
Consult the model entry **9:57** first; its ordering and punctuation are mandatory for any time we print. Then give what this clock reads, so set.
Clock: **2:10**
